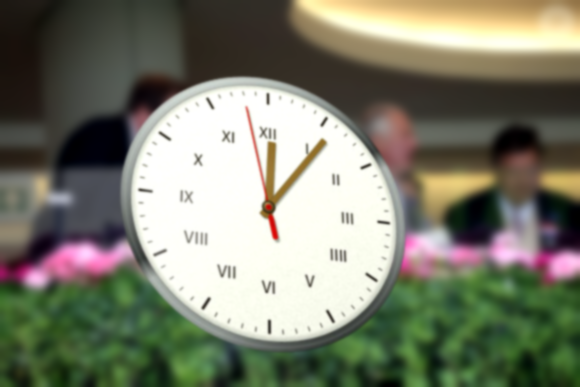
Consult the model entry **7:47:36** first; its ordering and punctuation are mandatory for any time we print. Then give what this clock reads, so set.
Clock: **12:05:58**
